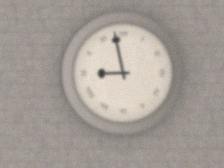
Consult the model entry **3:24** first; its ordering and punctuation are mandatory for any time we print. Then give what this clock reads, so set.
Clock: **8:58**
